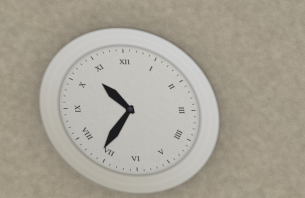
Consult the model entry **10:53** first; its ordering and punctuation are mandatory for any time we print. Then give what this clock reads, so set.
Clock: **10:36**
